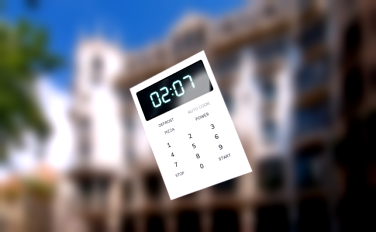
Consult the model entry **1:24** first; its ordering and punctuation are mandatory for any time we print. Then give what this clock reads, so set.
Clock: **2:07**
